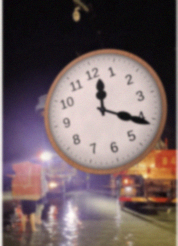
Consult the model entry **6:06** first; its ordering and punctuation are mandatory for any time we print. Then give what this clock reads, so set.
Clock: **12:21**
